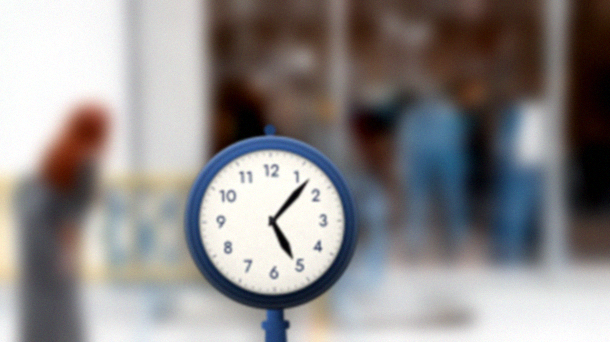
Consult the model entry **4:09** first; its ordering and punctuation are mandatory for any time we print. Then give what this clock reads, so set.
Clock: **5:07**
